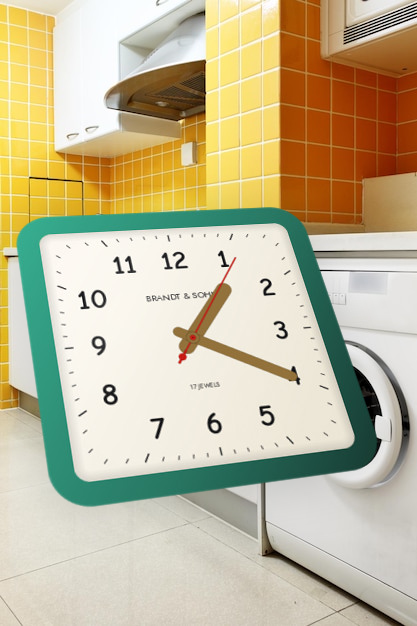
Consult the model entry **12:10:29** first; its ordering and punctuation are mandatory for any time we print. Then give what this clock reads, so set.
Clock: **1:20:06**
